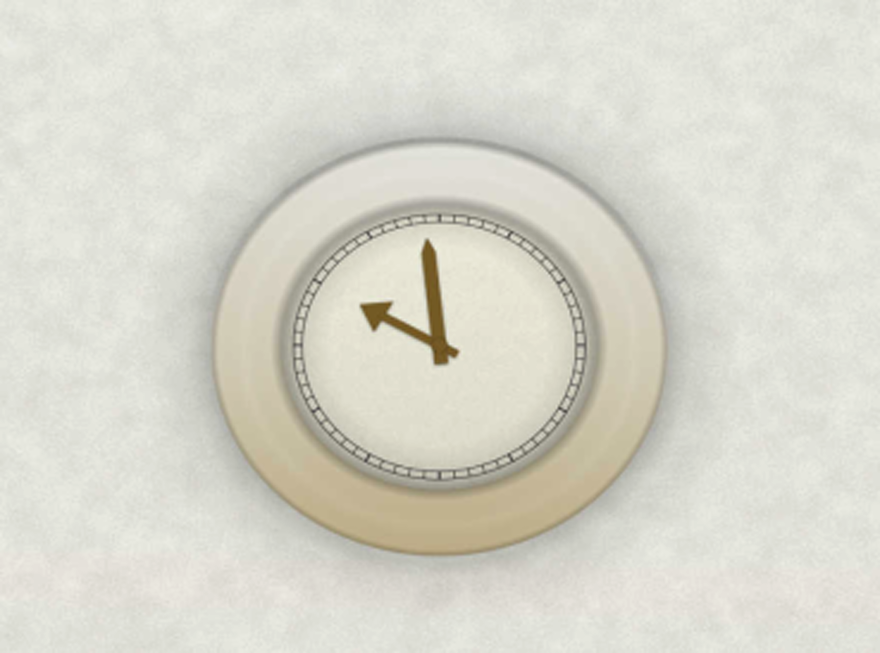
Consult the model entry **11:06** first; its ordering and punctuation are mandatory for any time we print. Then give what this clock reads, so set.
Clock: **9:59**
